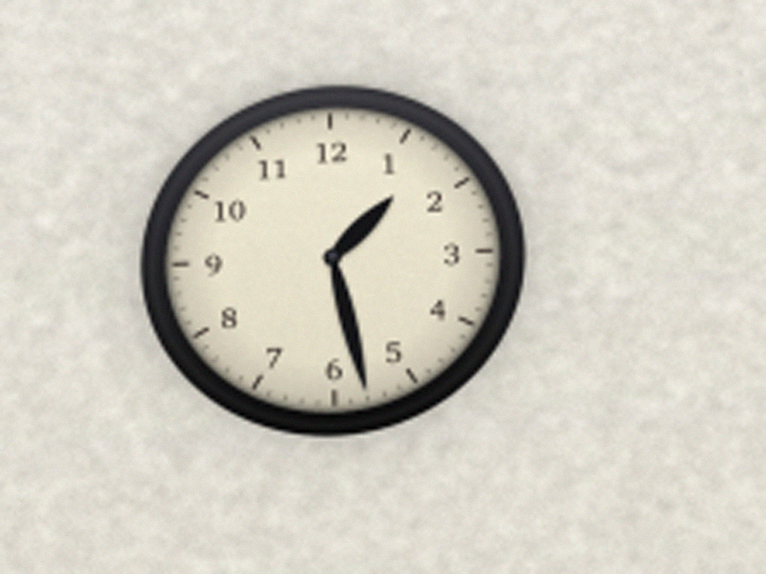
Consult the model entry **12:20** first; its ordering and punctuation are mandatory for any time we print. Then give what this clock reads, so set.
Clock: **1:28**
